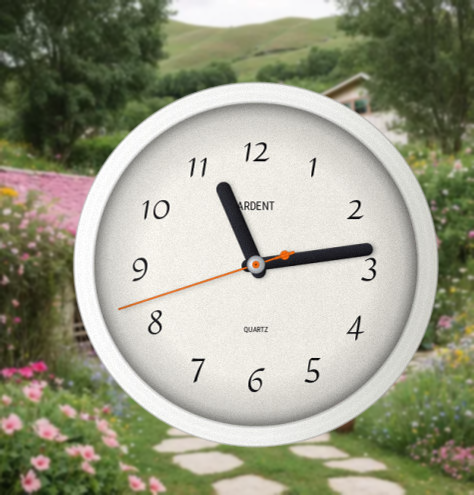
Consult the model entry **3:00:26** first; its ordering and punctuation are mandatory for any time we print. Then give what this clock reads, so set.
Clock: **11:13:42**
